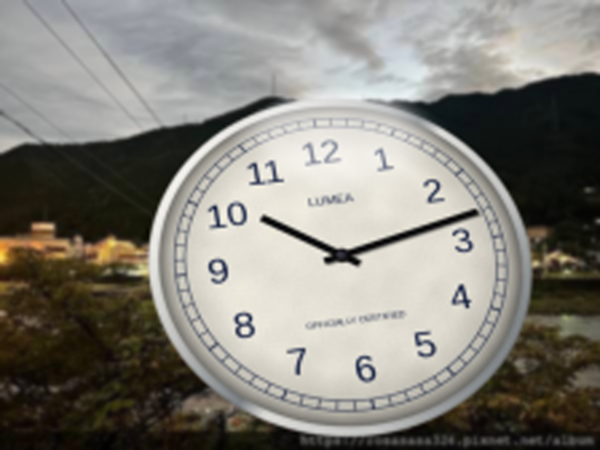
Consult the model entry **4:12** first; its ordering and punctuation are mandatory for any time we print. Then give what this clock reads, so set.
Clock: **10:13**
